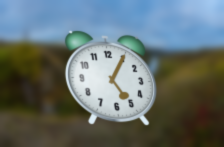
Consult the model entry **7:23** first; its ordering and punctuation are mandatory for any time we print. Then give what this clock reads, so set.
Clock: **5:05**
